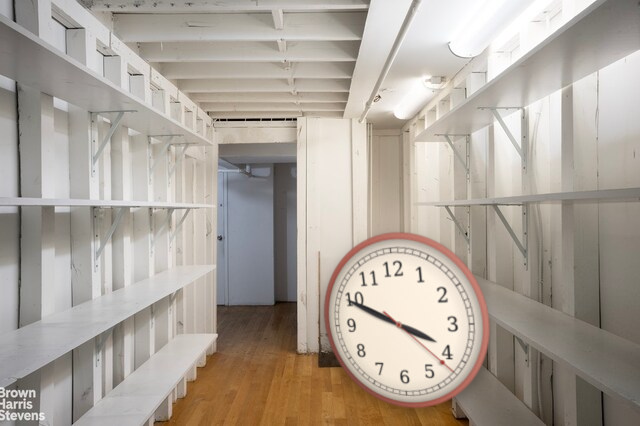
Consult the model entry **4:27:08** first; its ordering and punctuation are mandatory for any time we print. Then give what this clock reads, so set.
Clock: **3:49:22**
